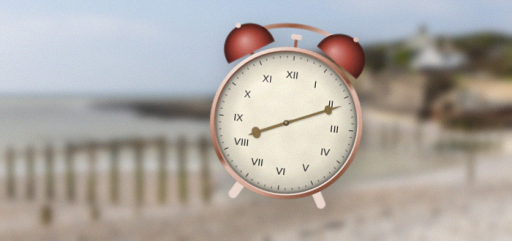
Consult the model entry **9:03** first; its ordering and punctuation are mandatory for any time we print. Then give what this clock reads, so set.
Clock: **8:11**
